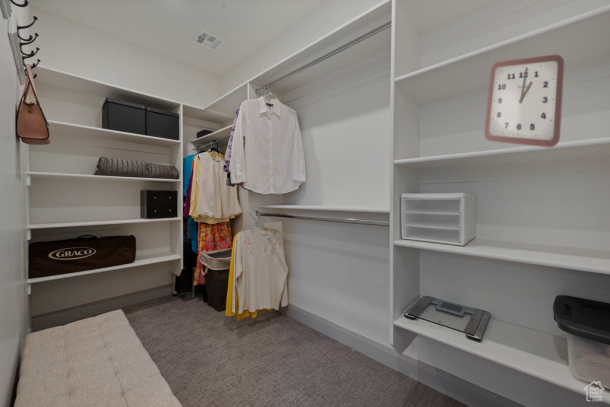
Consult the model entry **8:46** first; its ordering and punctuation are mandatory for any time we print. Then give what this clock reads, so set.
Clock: **1:01**
